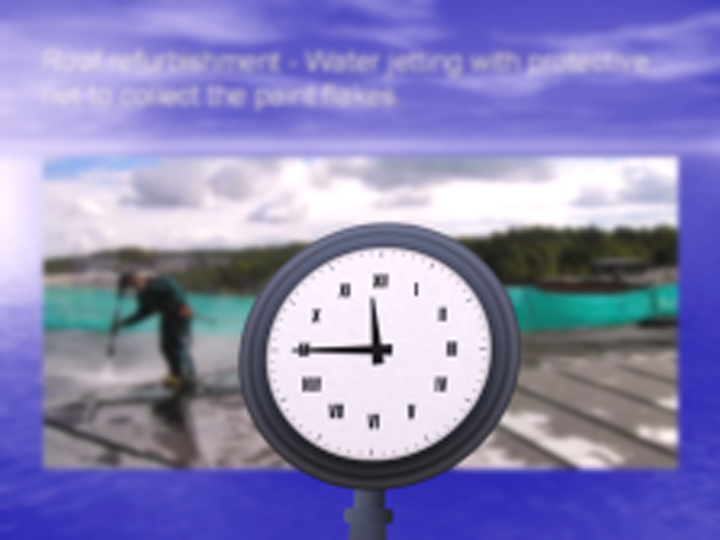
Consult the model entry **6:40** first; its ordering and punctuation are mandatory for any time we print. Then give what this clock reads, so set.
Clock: **11:45**
